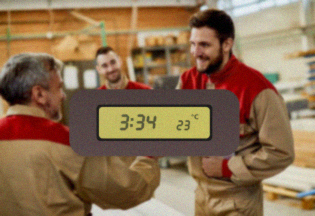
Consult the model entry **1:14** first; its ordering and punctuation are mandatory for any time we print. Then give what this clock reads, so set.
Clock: **3:34**
